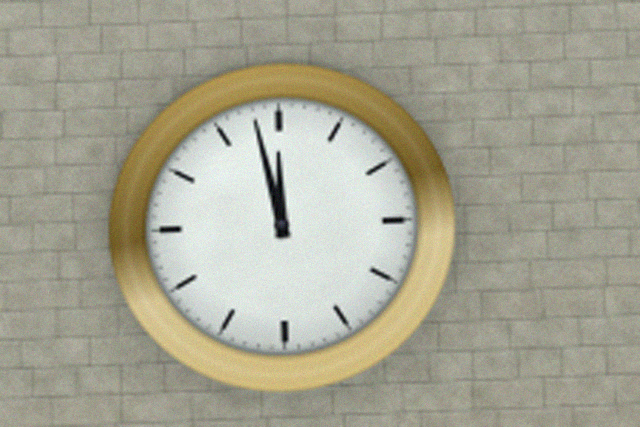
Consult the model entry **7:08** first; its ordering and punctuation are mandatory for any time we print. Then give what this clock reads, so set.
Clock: **11:58**
